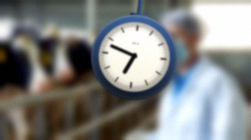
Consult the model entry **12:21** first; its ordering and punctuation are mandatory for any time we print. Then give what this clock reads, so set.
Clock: **6:48**
